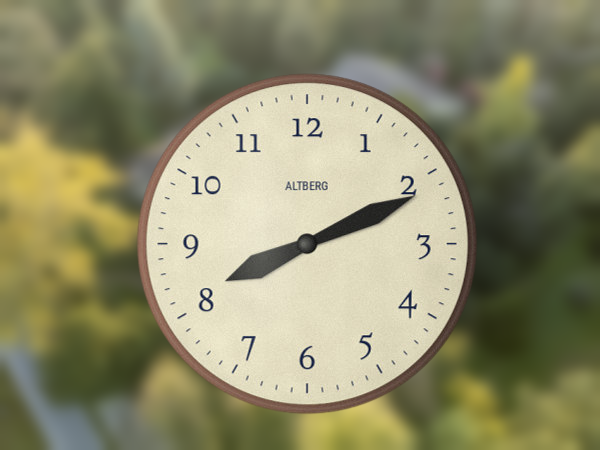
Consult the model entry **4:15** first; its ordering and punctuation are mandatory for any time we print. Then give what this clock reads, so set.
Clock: **8:11**
